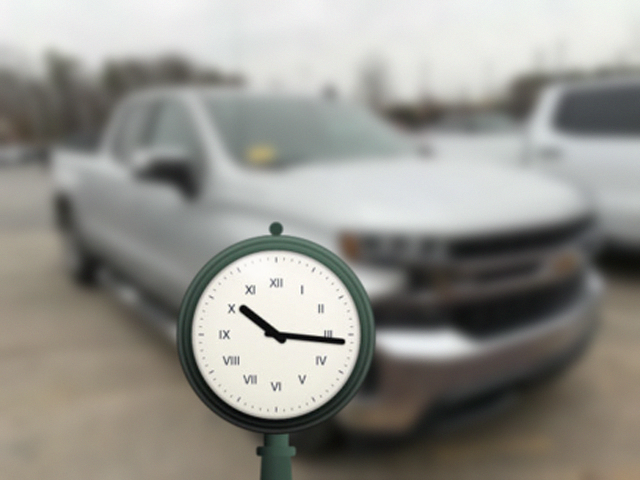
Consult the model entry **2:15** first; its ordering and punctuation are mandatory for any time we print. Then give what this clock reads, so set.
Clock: **10:16**
